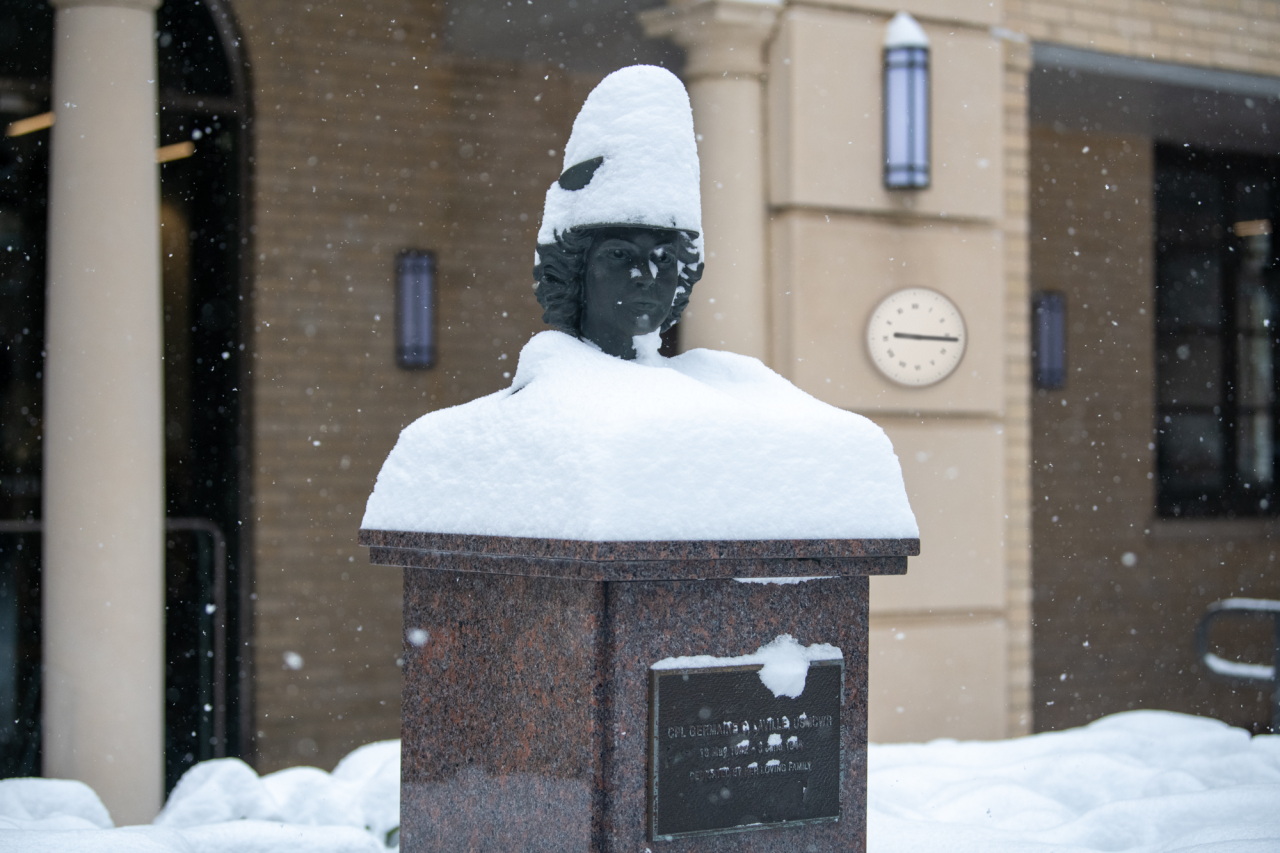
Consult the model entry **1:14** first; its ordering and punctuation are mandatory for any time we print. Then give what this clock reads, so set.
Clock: **9:16**
